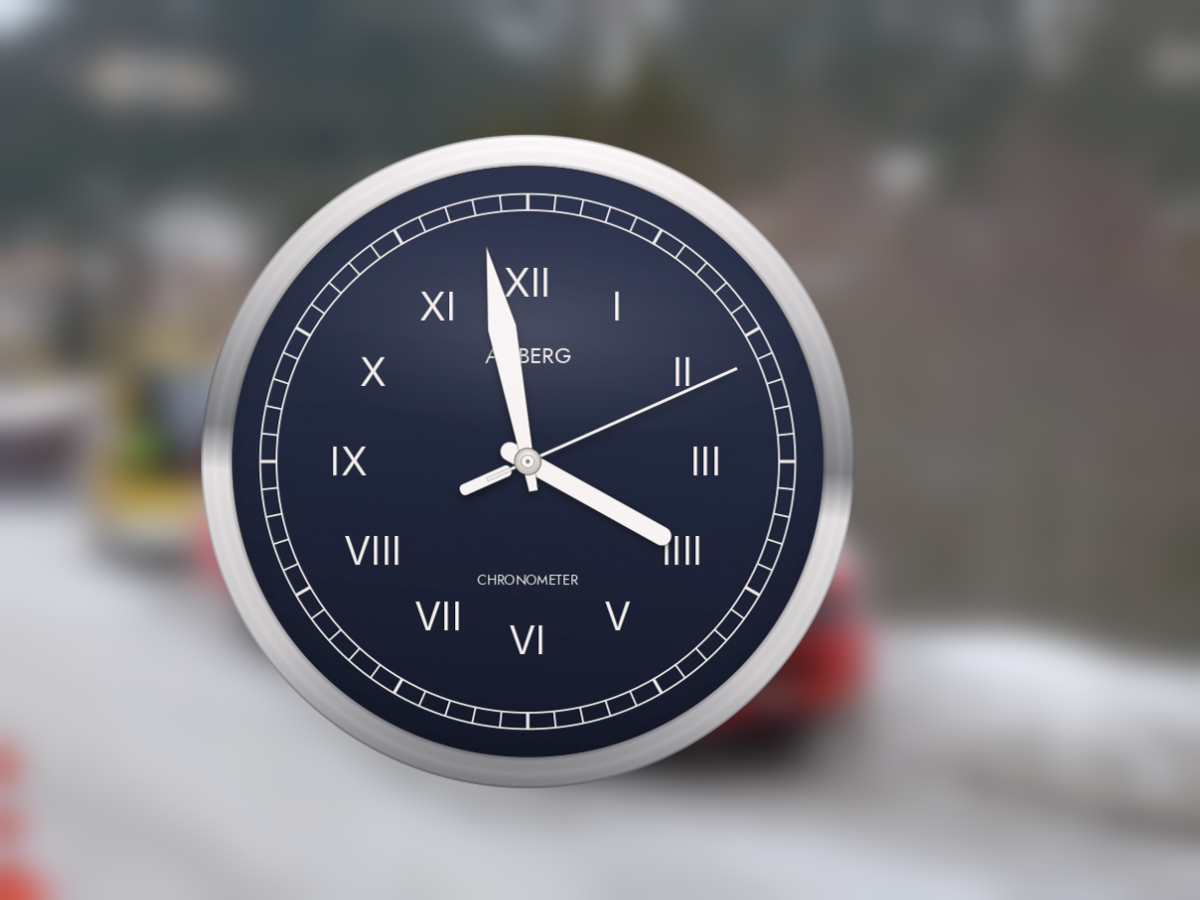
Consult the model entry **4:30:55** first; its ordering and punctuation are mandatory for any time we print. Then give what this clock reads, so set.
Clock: **3:58:11**
